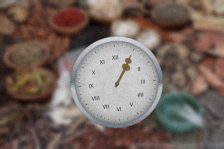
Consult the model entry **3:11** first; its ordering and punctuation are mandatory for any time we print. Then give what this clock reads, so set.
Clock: **1:05**
